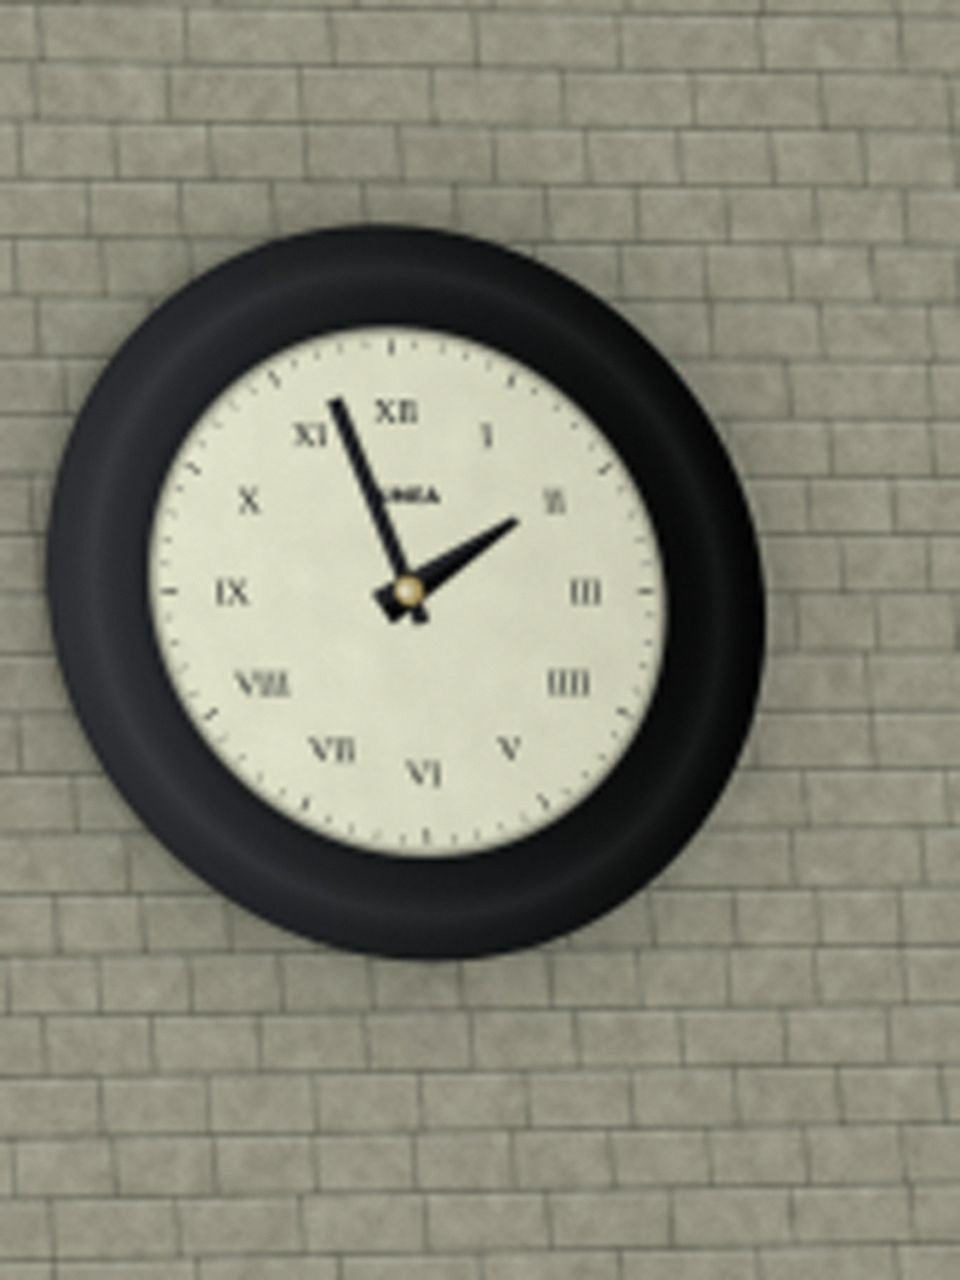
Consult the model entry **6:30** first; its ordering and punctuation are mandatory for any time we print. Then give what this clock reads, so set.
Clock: **1:57**
